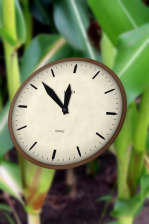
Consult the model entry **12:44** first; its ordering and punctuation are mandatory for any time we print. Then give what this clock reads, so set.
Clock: **11:52**
